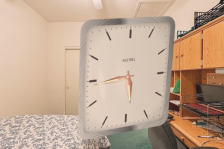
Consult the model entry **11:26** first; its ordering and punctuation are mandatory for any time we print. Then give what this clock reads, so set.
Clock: **5:44**
